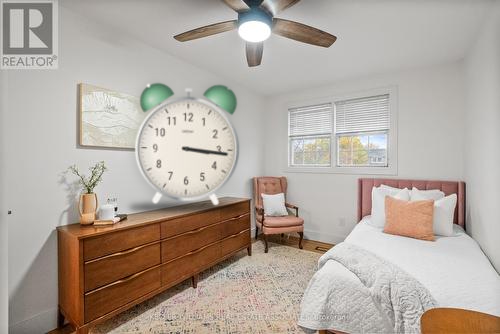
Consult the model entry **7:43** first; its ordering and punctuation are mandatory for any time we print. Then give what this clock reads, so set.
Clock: **3:16**
